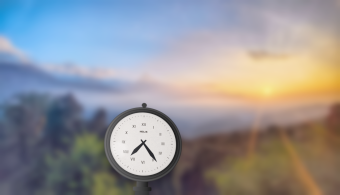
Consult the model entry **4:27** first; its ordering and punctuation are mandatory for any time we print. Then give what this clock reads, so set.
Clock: **7:24**
